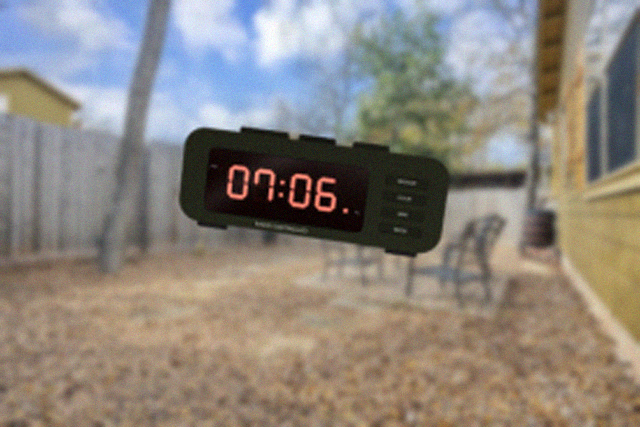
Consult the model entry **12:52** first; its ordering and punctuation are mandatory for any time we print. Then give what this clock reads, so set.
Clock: **7:06**
